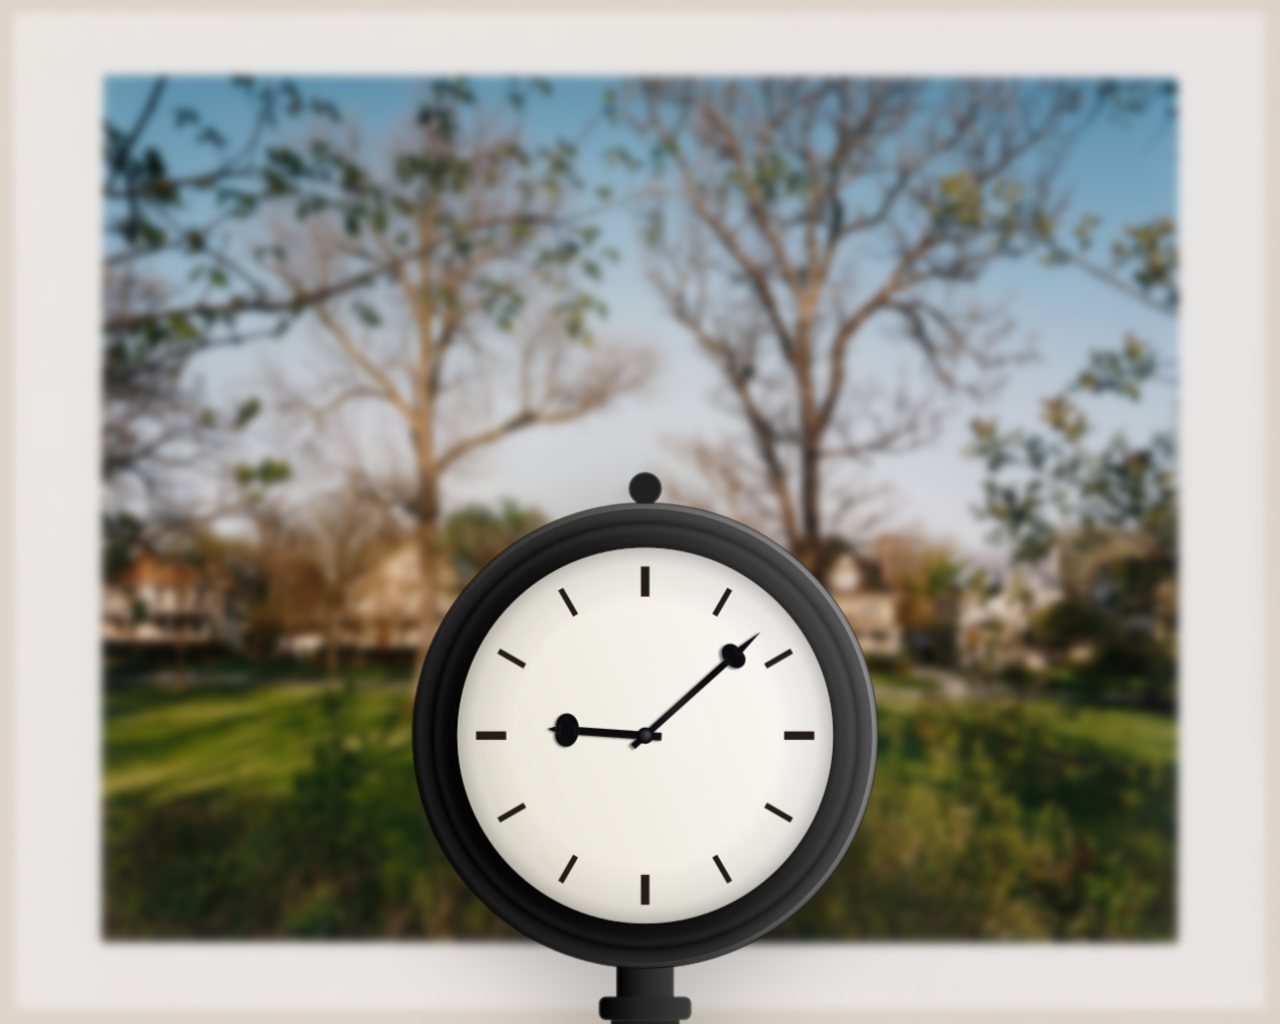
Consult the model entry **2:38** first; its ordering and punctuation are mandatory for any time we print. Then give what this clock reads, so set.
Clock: **9:08**
